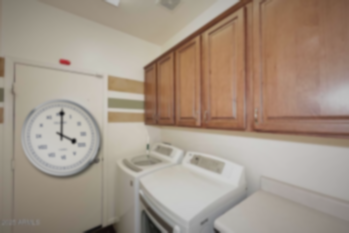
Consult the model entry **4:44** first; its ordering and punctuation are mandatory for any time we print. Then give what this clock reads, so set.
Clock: **4:01**
